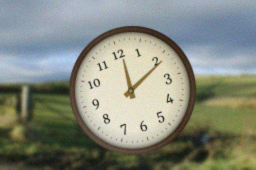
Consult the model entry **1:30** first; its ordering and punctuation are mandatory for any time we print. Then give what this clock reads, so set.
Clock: **12:11**
